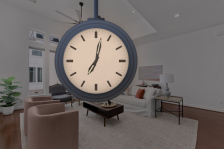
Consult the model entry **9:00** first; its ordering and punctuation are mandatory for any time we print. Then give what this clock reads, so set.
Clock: **7:02**
